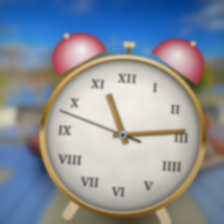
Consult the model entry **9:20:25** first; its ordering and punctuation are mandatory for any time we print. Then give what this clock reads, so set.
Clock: **11:13:48**
